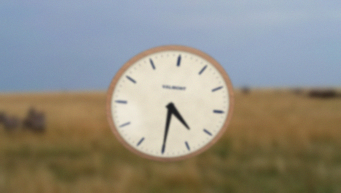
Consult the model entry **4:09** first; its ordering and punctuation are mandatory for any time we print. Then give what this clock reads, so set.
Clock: **4:30**
